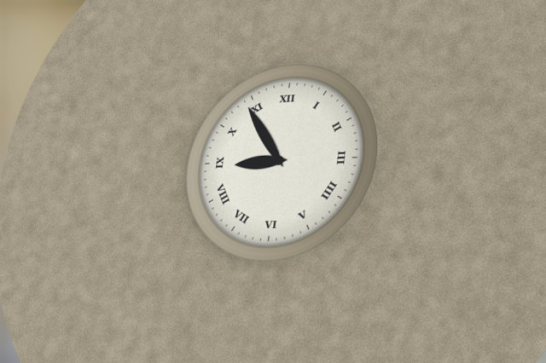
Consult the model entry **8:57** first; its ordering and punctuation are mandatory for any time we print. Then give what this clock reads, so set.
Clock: **8:54**
